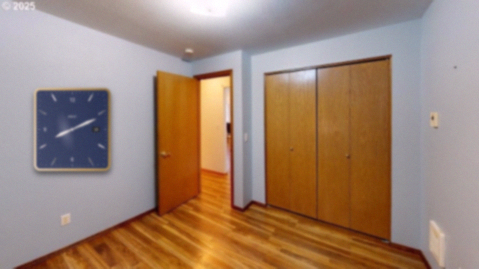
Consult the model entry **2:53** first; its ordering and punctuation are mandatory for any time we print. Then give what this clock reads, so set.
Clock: **8:11**
